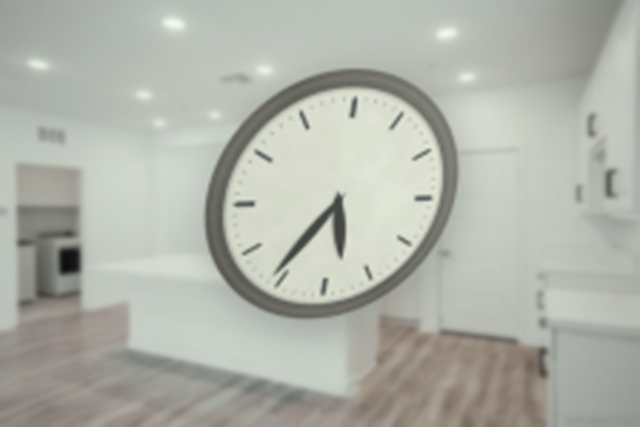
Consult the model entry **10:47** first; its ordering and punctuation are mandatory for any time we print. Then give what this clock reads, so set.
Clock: **5:36**
